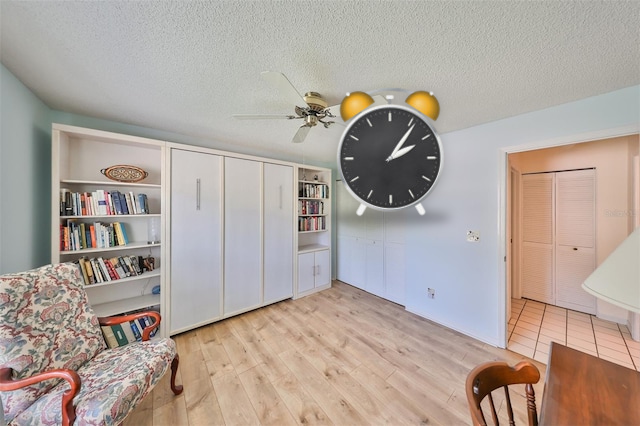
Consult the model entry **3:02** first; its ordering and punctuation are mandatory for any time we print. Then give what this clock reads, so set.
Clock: **2:06**
